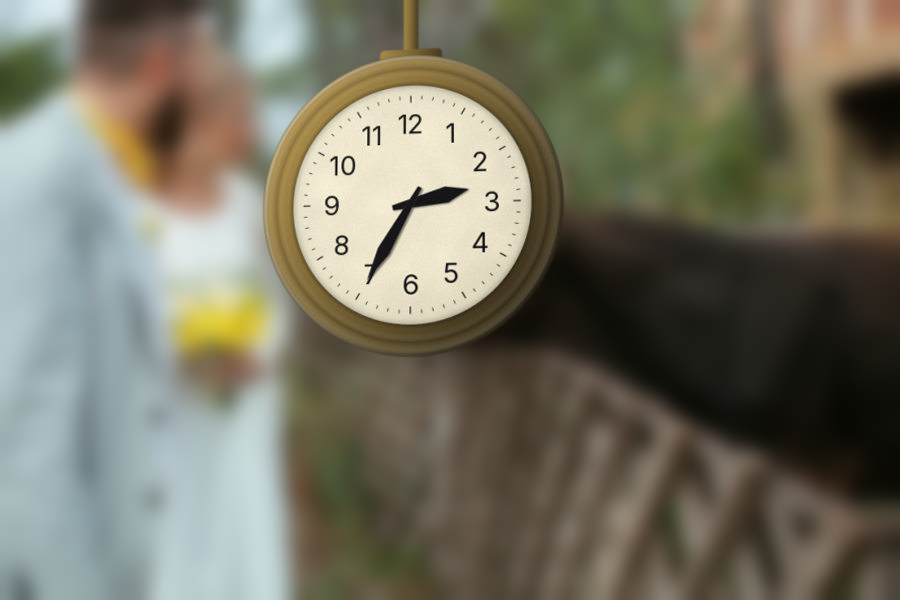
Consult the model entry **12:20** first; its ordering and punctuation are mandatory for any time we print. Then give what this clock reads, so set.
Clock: **2:35**
